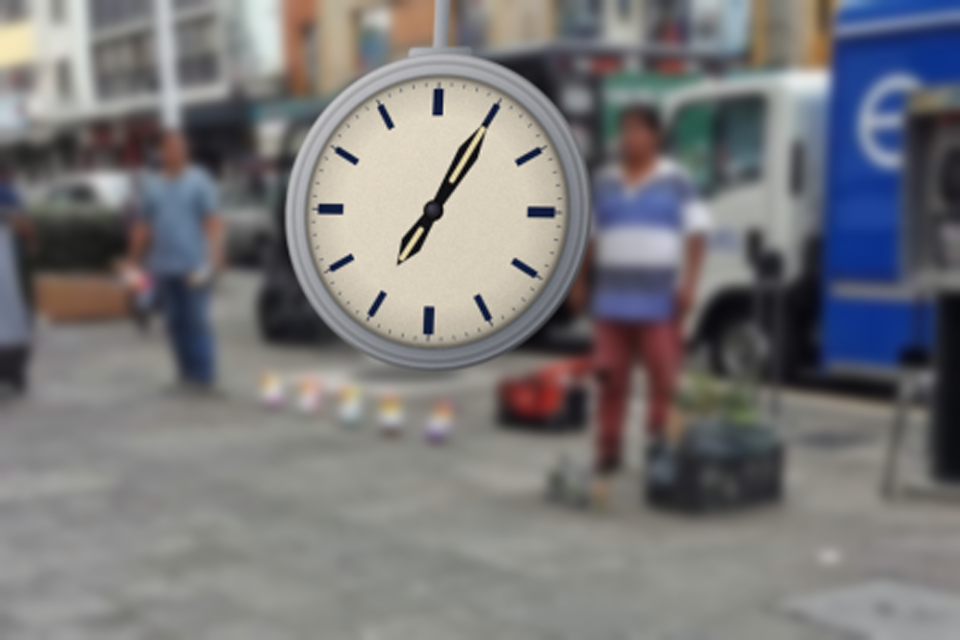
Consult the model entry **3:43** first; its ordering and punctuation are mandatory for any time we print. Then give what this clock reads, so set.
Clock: **7:05**
